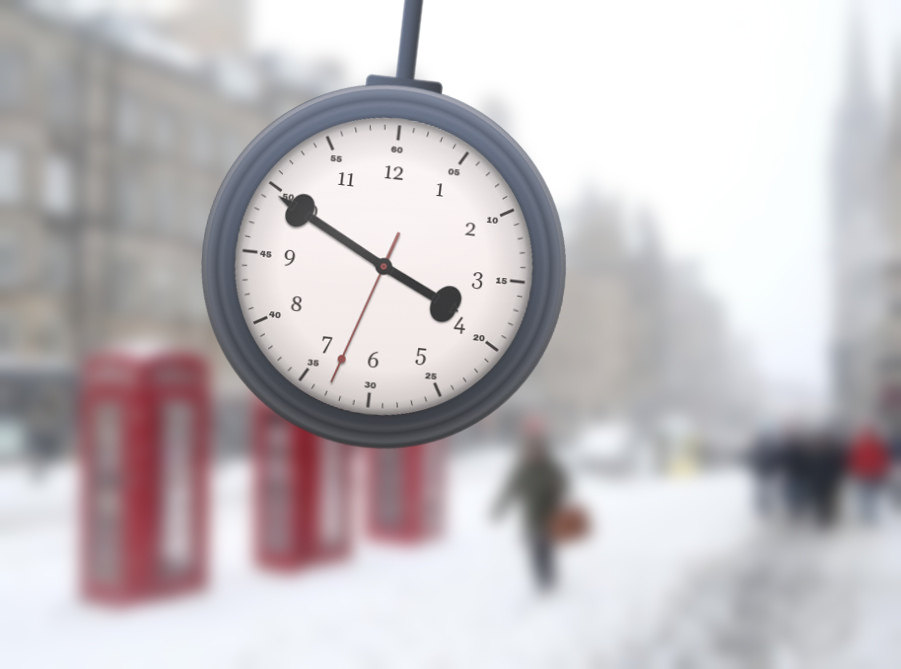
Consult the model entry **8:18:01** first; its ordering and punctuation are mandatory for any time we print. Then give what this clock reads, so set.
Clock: **3:49:33**
